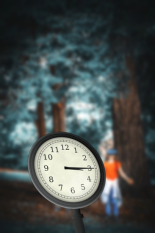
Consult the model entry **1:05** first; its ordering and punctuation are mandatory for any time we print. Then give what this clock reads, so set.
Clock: **3:15**
